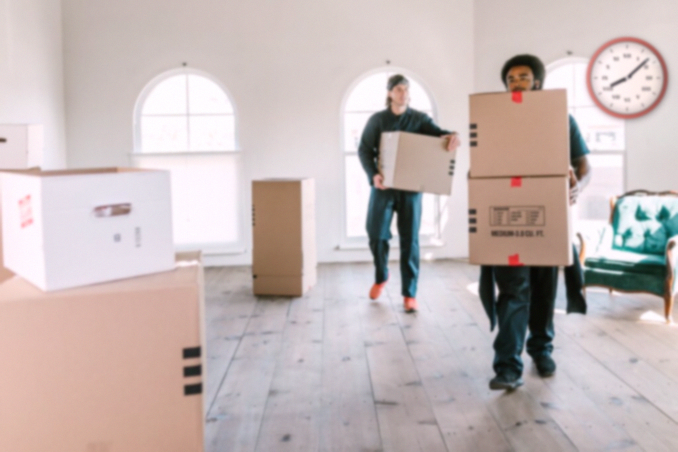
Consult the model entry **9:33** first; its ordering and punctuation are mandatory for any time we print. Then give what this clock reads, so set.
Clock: **8:08**
